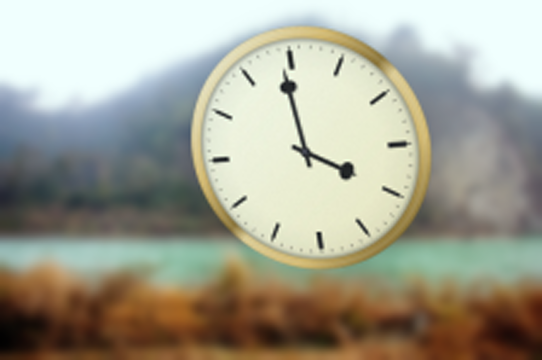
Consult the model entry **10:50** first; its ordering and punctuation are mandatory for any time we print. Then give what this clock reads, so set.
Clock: **3:59**
